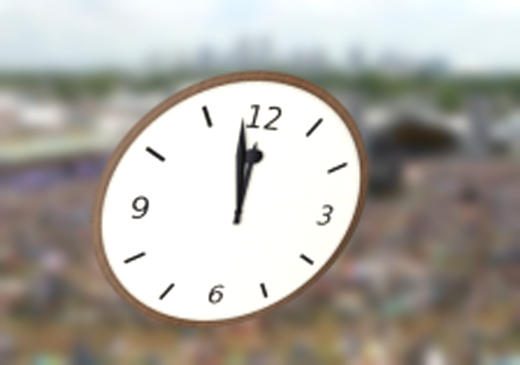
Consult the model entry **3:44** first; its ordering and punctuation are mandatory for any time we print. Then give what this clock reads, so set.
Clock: **11:58**
